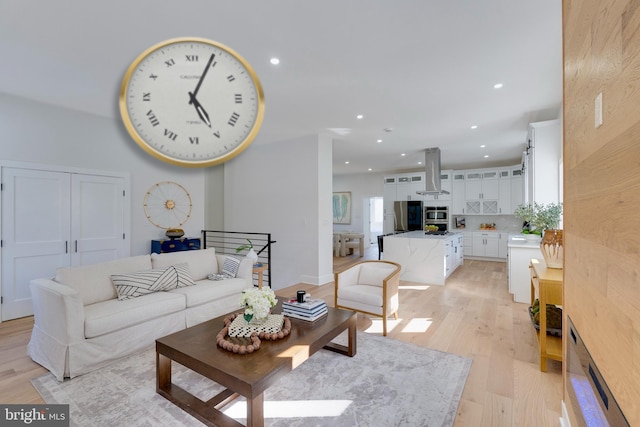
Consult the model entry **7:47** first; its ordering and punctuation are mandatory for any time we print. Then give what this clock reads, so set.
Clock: **5:04**
